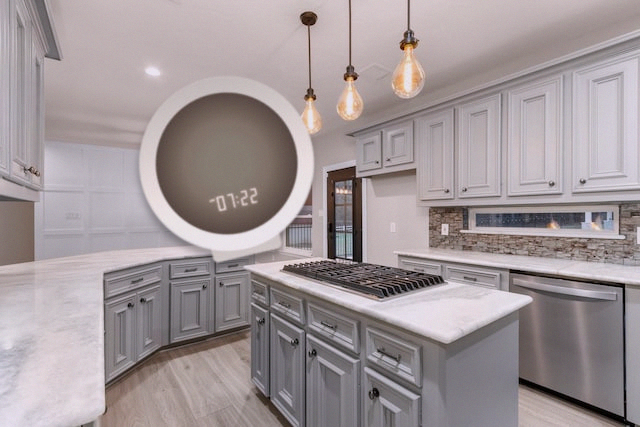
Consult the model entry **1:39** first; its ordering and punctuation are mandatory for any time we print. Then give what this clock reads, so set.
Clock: **7:22**
